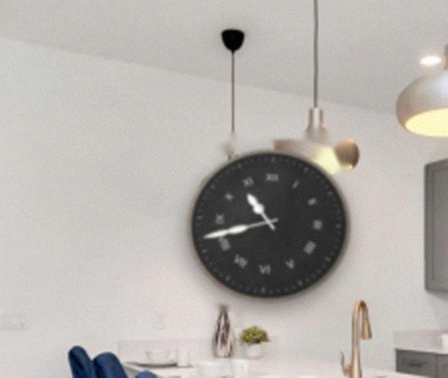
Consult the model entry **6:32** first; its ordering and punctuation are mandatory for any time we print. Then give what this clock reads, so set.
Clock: **10:42**
